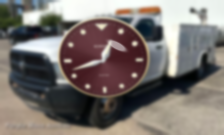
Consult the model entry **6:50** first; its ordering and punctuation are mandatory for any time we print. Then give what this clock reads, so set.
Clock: **12:42**
